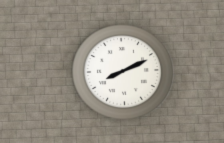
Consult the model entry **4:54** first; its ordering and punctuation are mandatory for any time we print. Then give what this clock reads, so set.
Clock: **8:11**
